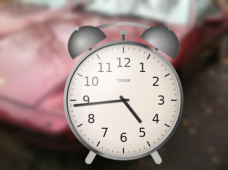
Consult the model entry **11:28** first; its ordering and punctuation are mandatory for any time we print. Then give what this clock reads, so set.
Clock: **4:44**
